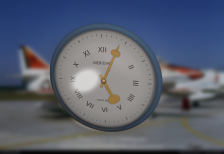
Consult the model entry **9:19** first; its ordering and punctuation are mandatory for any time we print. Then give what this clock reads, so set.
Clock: **5:04**
